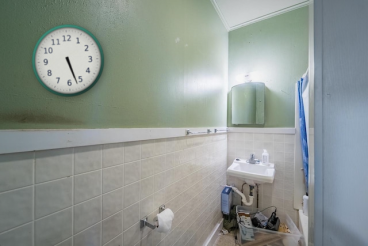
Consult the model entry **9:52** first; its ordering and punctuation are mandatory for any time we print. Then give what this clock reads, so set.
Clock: **5:27**
